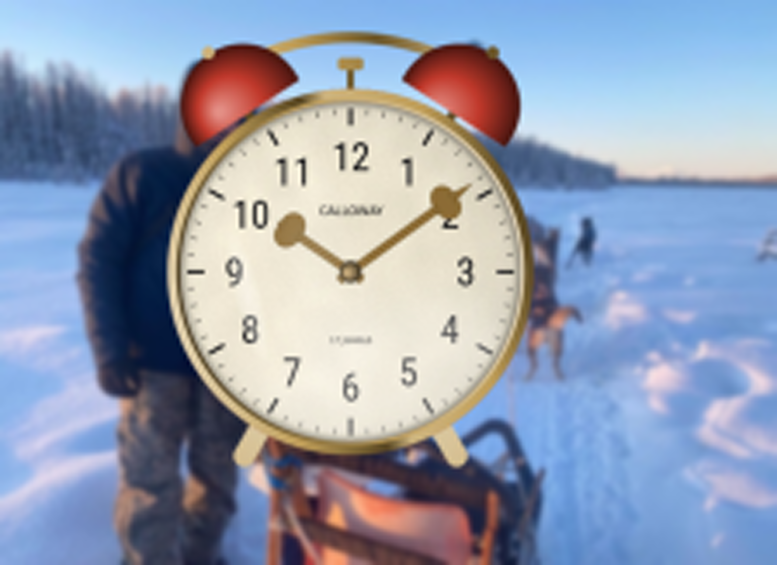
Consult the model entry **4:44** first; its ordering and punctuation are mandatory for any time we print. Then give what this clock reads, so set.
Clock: **10:09**
